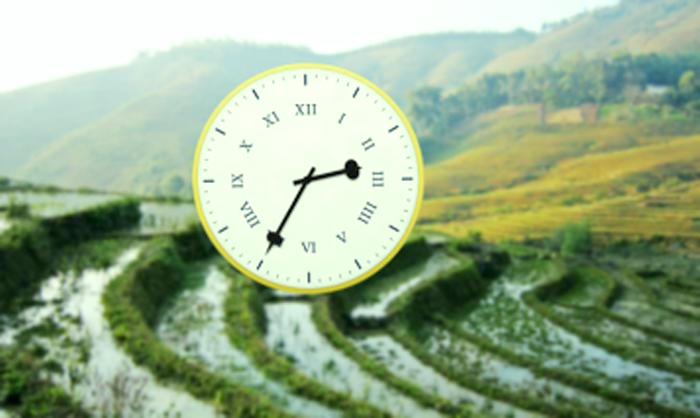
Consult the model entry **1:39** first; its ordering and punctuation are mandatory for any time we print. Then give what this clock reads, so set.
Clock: **2:35**
